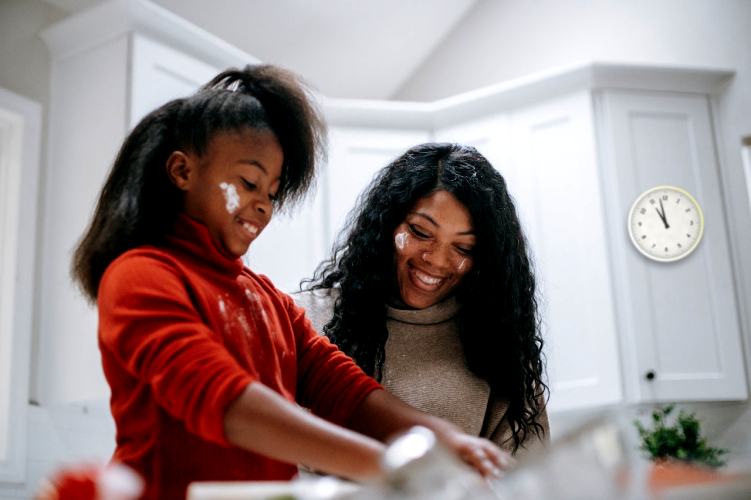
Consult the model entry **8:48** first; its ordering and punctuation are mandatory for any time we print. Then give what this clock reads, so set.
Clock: **10:58**
